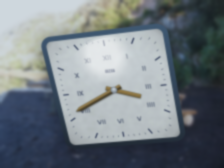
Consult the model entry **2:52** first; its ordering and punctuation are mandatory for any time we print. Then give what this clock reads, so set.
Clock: **3:41**
